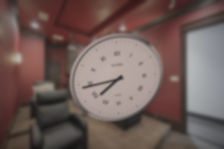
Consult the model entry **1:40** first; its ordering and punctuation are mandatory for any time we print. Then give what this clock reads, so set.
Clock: **7:44**
